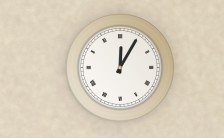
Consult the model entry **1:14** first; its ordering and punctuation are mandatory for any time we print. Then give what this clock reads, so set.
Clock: **12:05**
